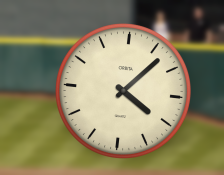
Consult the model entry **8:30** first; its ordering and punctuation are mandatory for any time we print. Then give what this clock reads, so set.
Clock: **4:07**
